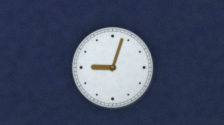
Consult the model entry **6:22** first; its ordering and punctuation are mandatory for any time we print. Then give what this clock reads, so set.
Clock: **9:03**
